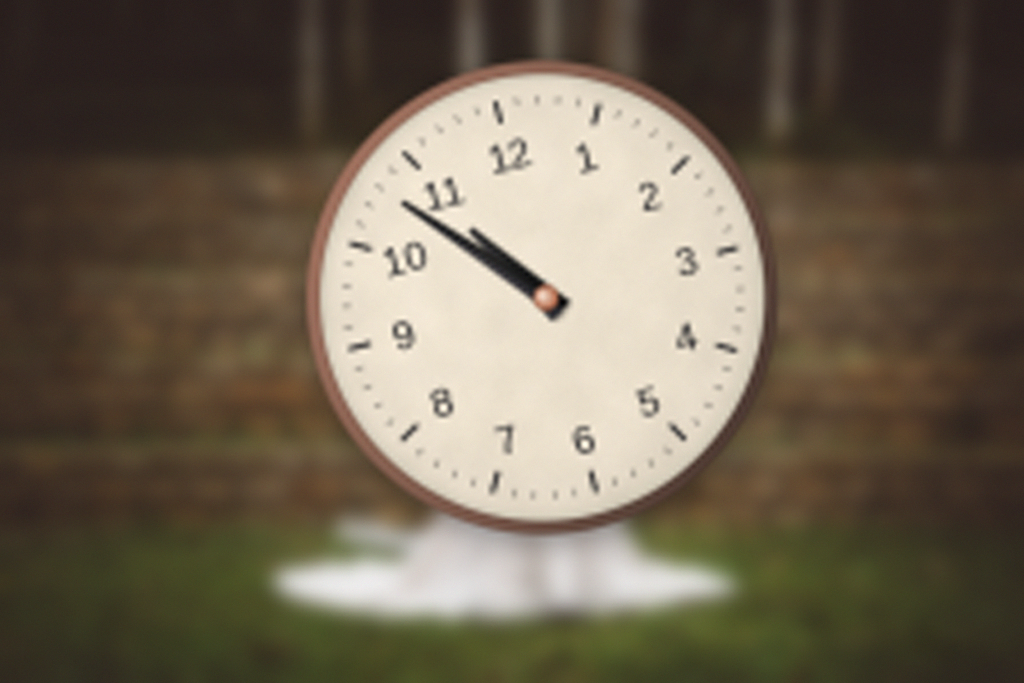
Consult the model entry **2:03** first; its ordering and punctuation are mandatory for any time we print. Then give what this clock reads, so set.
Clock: **10:53**
